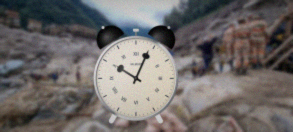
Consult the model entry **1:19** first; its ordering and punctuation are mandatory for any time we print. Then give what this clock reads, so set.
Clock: **10:04**
